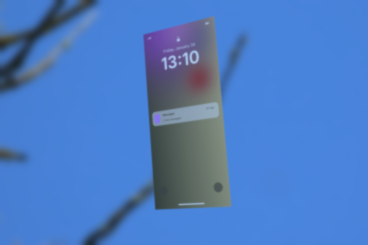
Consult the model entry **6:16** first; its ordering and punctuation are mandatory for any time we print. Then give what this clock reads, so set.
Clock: **13:10**
